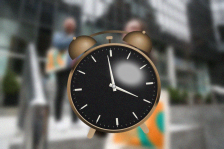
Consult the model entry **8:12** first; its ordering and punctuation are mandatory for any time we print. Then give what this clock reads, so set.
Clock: **3:59**
